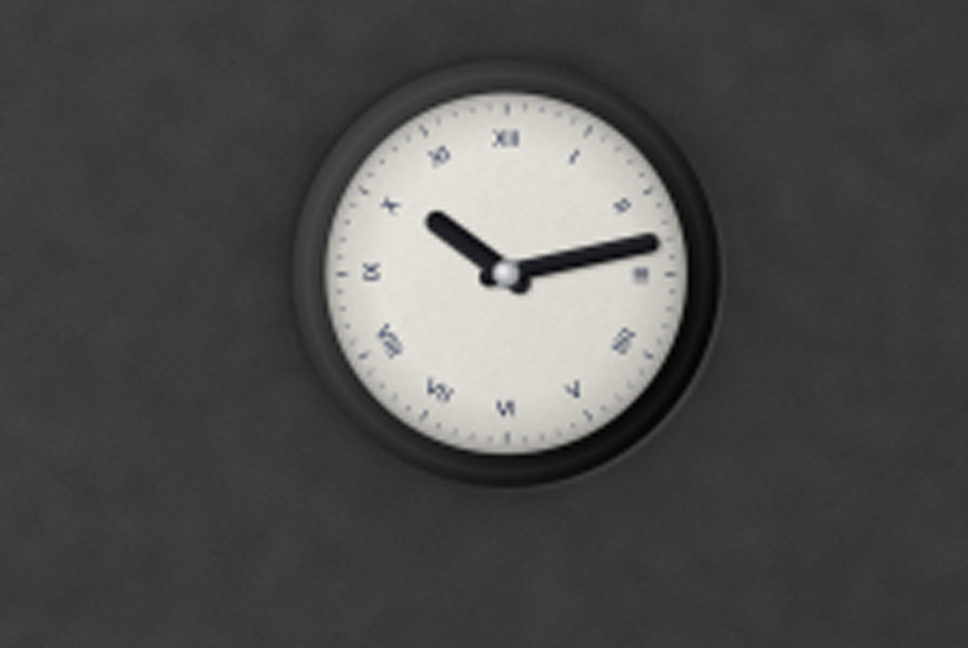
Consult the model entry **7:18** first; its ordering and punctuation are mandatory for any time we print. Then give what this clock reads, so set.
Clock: **10:13**
